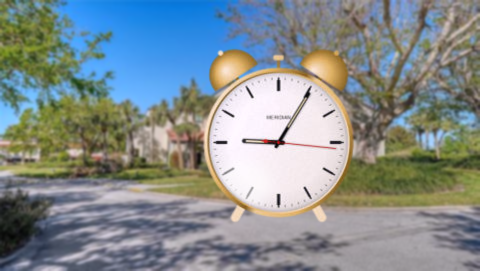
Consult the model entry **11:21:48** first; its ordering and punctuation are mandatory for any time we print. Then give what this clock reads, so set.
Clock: **9:05:16**
